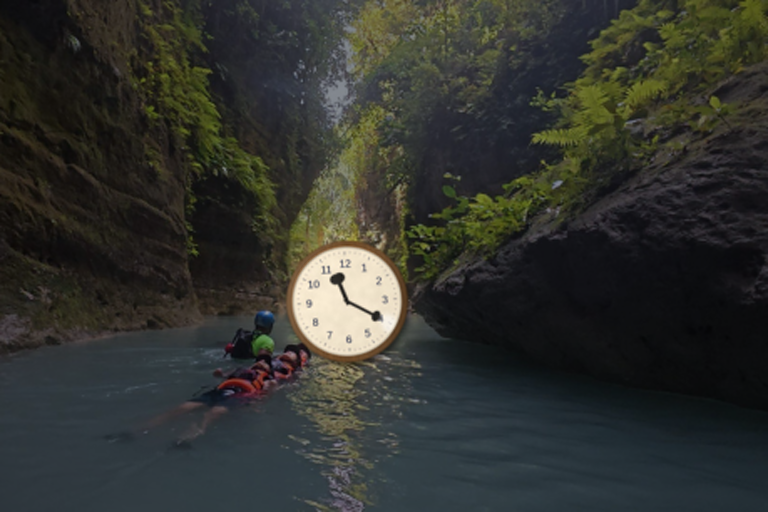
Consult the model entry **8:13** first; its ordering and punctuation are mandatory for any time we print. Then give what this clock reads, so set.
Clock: **11:20**
